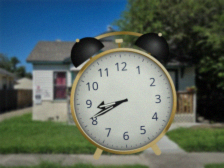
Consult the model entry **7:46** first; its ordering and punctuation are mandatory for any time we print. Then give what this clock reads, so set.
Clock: **8:41**
